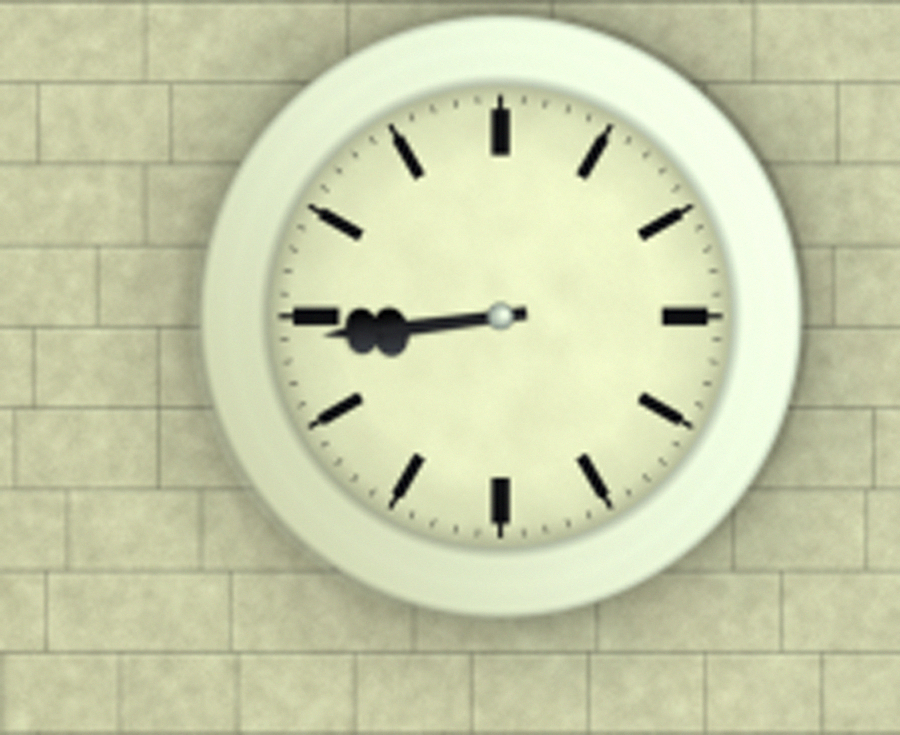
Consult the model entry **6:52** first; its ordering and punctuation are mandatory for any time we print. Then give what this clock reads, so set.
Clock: **8:44**
